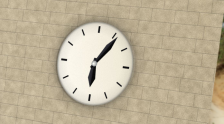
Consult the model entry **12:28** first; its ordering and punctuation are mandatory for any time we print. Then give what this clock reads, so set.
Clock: **6:06**
